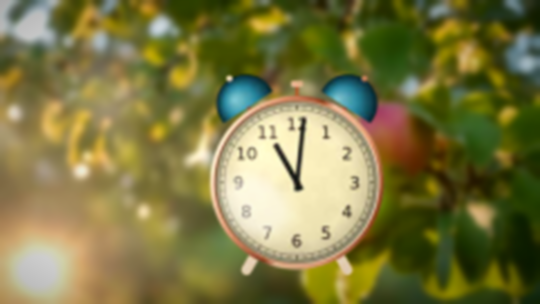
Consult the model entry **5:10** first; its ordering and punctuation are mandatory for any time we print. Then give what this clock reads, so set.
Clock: **11:01**
